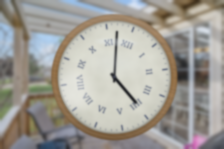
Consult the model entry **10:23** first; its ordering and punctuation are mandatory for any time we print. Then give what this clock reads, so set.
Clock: **3:57**
